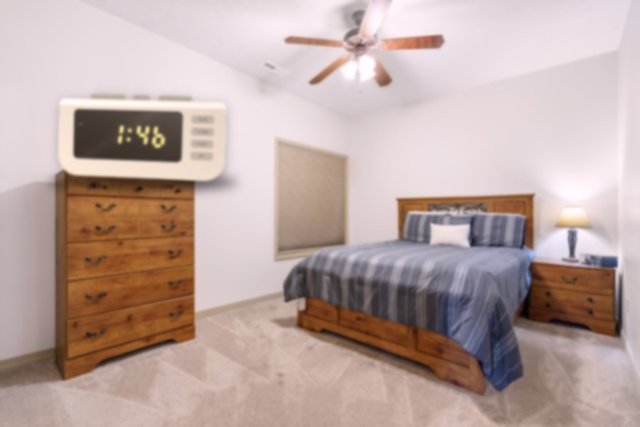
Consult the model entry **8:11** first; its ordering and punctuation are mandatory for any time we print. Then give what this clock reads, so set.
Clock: **1:46**
